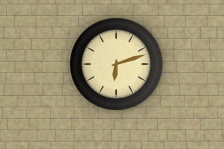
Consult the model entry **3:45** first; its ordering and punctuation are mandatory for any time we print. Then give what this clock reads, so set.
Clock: **6:12**
